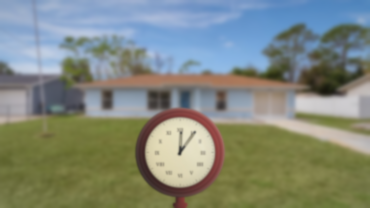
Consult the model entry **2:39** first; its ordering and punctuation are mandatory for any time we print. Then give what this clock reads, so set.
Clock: **12:06**
